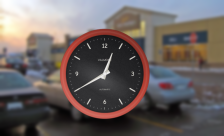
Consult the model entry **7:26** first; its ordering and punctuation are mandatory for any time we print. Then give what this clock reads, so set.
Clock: **12:40**
